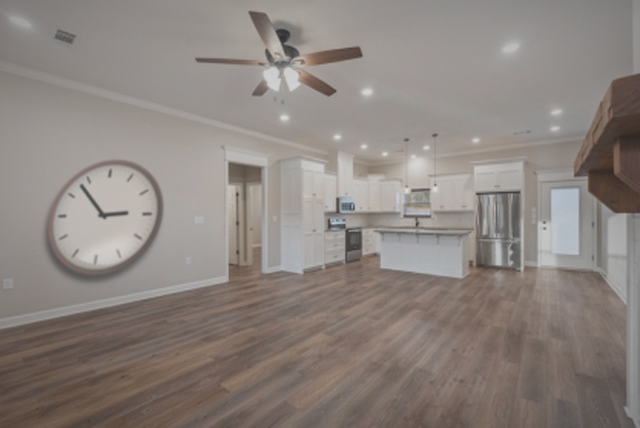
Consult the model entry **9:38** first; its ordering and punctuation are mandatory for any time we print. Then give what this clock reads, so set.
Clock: **2:53**
